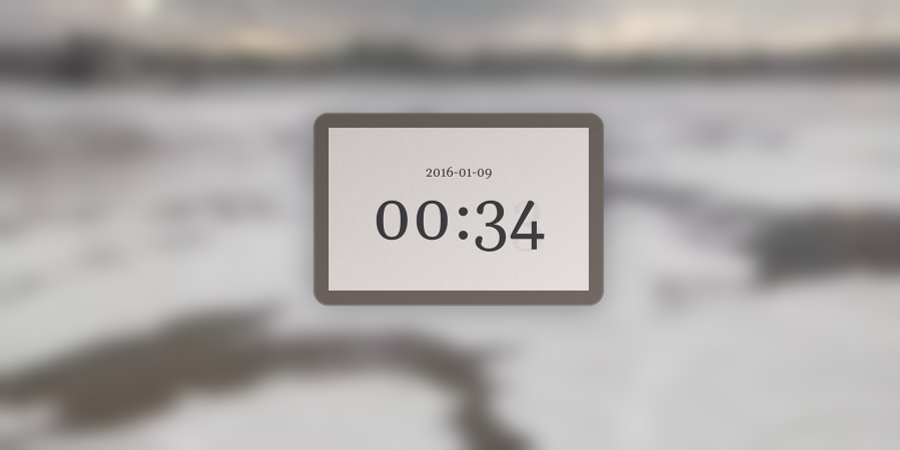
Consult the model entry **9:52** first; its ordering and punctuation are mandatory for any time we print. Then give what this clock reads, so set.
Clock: **0:34**
